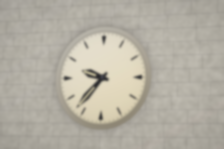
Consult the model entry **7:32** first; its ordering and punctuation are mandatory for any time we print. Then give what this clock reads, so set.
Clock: **9:37**
